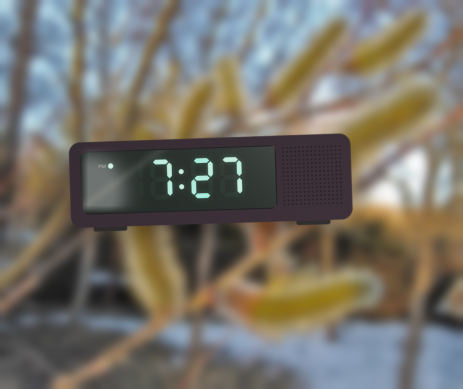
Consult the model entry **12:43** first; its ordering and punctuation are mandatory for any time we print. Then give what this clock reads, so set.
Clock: **7:27**
